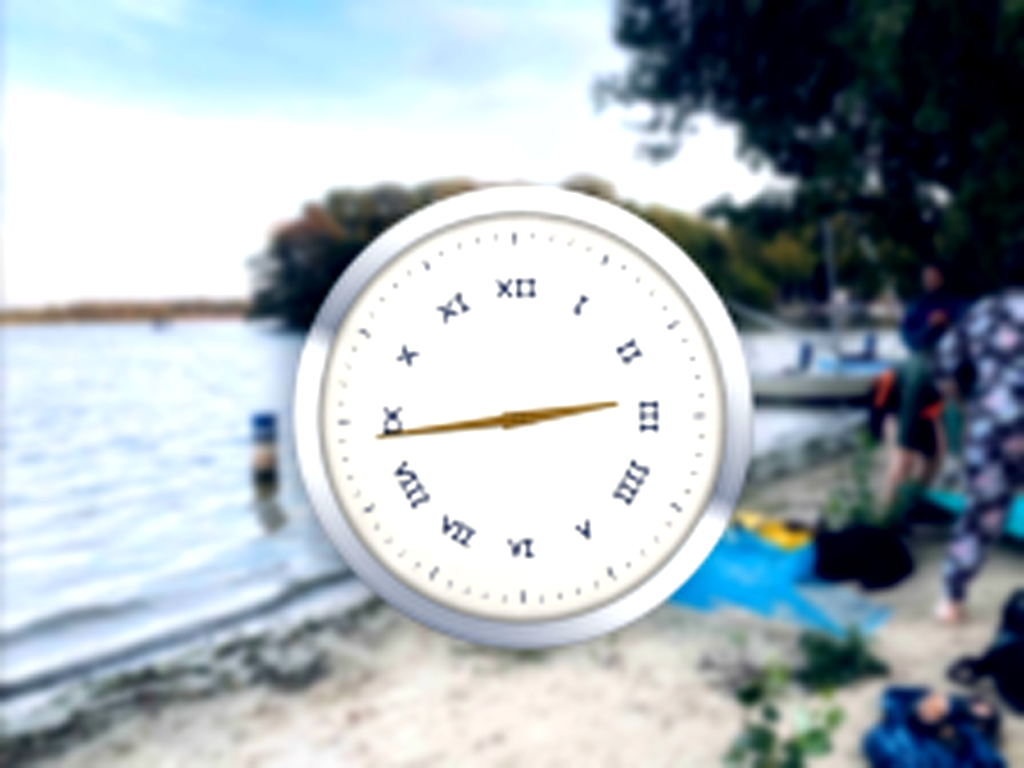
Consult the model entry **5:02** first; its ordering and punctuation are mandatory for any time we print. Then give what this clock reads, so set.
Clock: **2:44**
